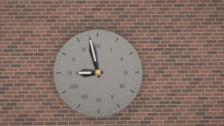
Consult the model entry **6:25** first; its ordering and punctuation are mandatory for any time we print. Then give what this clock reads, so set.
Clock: **8:58**
